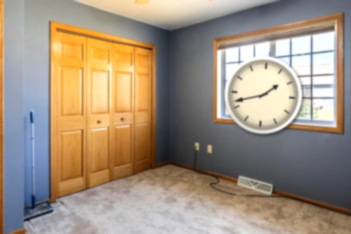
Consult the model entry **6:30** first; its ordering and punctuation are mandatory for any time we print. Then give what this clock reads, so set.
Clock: **1:42**
